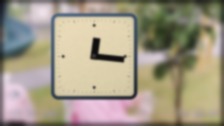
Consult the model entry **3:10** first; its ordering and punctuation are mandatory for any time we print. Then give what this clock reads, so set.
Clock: **12:16**
